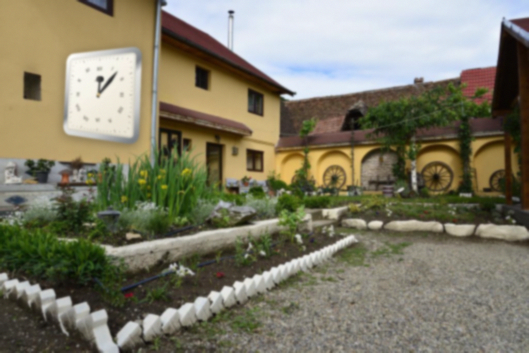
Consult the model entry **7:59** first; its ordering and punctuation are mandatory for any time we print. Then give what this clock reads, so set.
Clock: **12:07**
